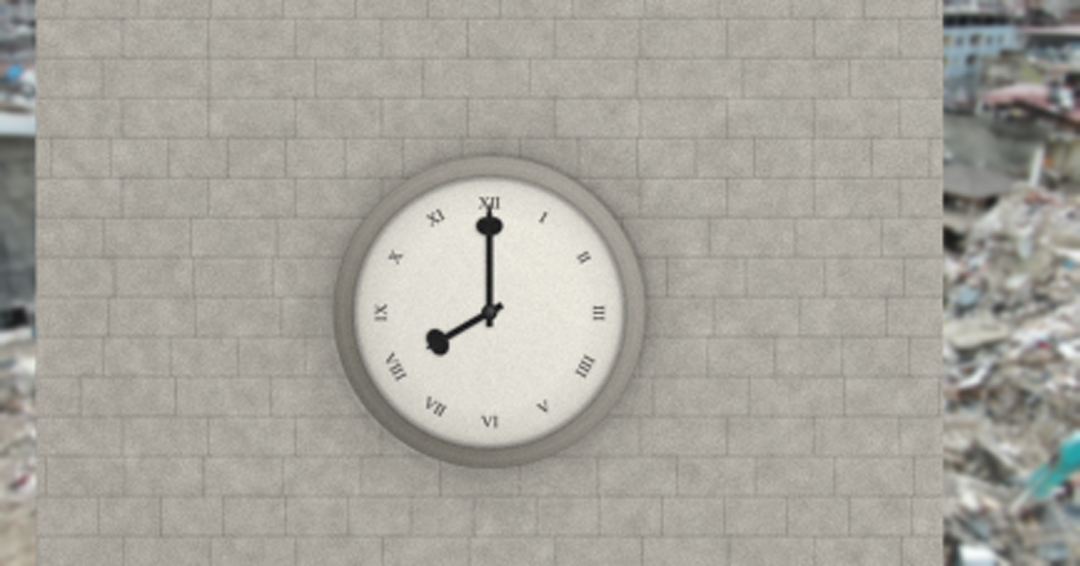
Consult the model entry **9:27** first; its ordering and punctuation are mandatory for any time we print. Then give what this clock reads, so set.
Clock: **8:00**
